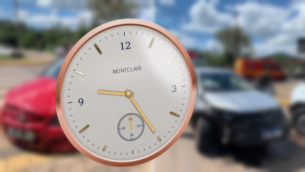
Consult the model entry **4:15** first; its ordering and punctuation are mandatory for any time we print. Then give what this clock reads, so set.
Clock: **9:25**
